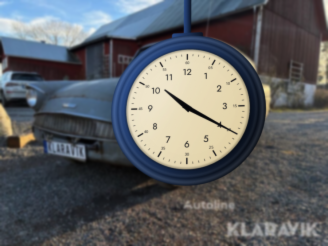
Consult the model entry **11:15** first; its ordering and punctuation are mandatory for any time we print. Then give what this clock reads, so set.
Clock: **10:20**
